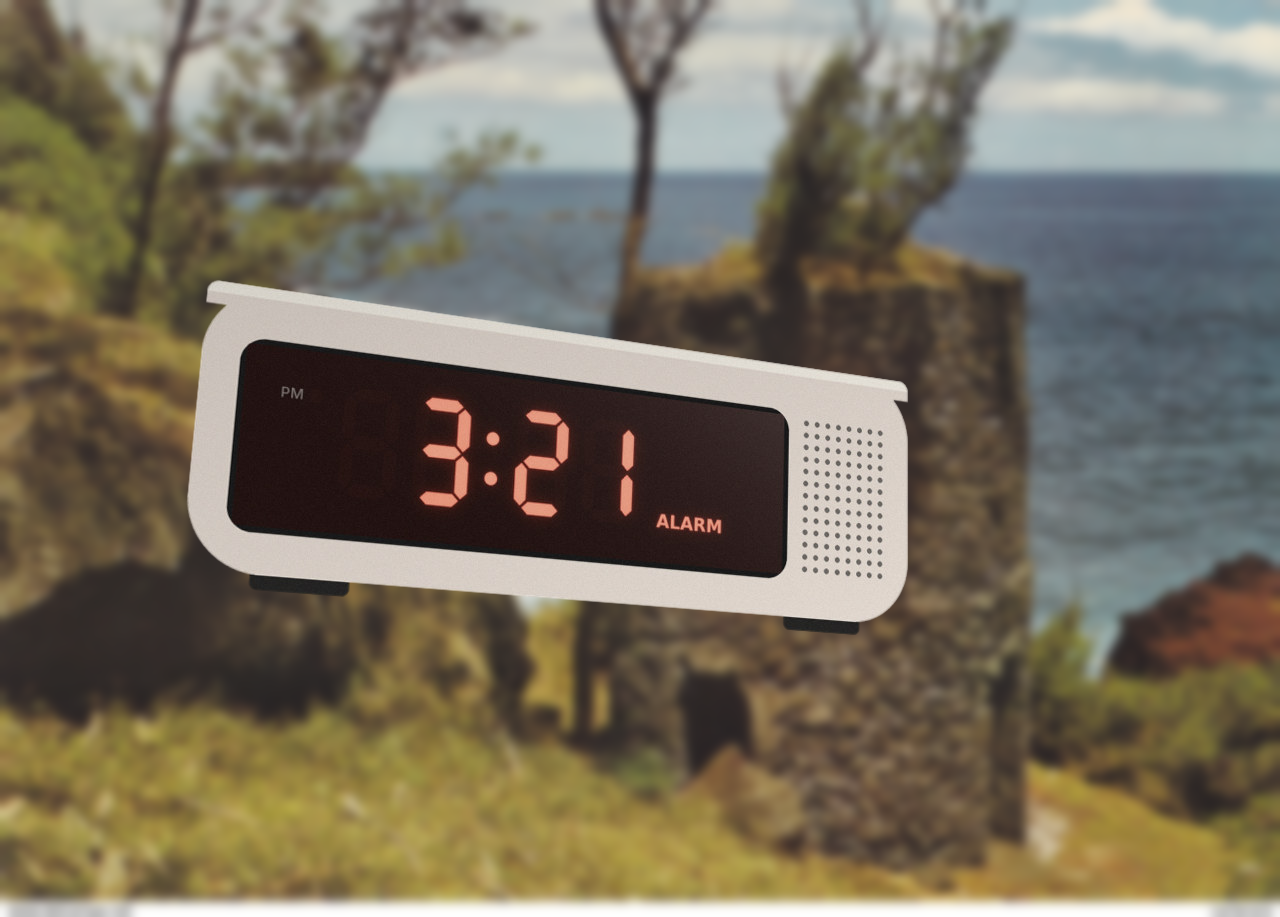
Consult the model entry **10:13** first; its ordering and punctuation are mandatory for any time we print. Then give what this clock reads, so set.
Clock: **3:21**
